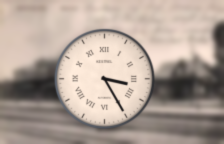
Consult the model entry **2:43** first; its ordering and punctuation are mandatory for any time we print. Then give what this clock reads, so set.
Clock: **3:25**
